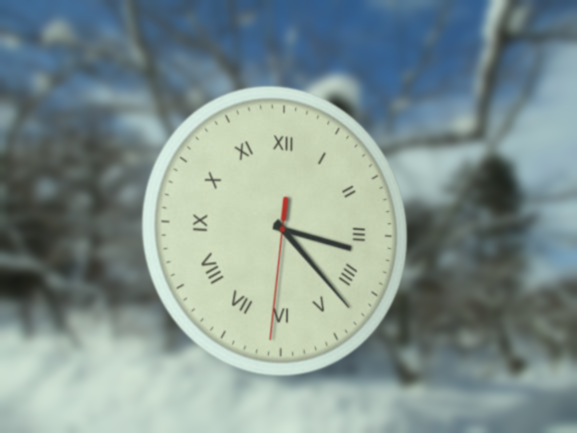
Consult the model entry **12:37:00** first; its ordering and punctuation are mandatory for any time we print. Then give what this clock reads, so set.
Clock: **3:22:31**
